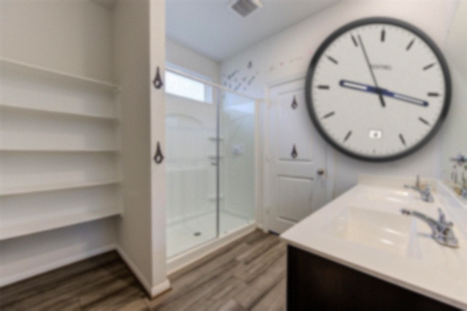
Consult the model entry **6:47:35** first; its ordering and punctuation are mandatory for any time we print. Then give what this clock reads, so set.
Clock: **9:16:56**
